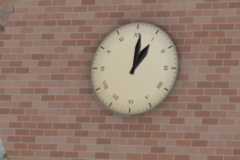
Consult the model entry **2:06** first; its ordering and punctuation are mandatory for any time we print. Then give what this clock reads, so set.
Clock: **1:01**
